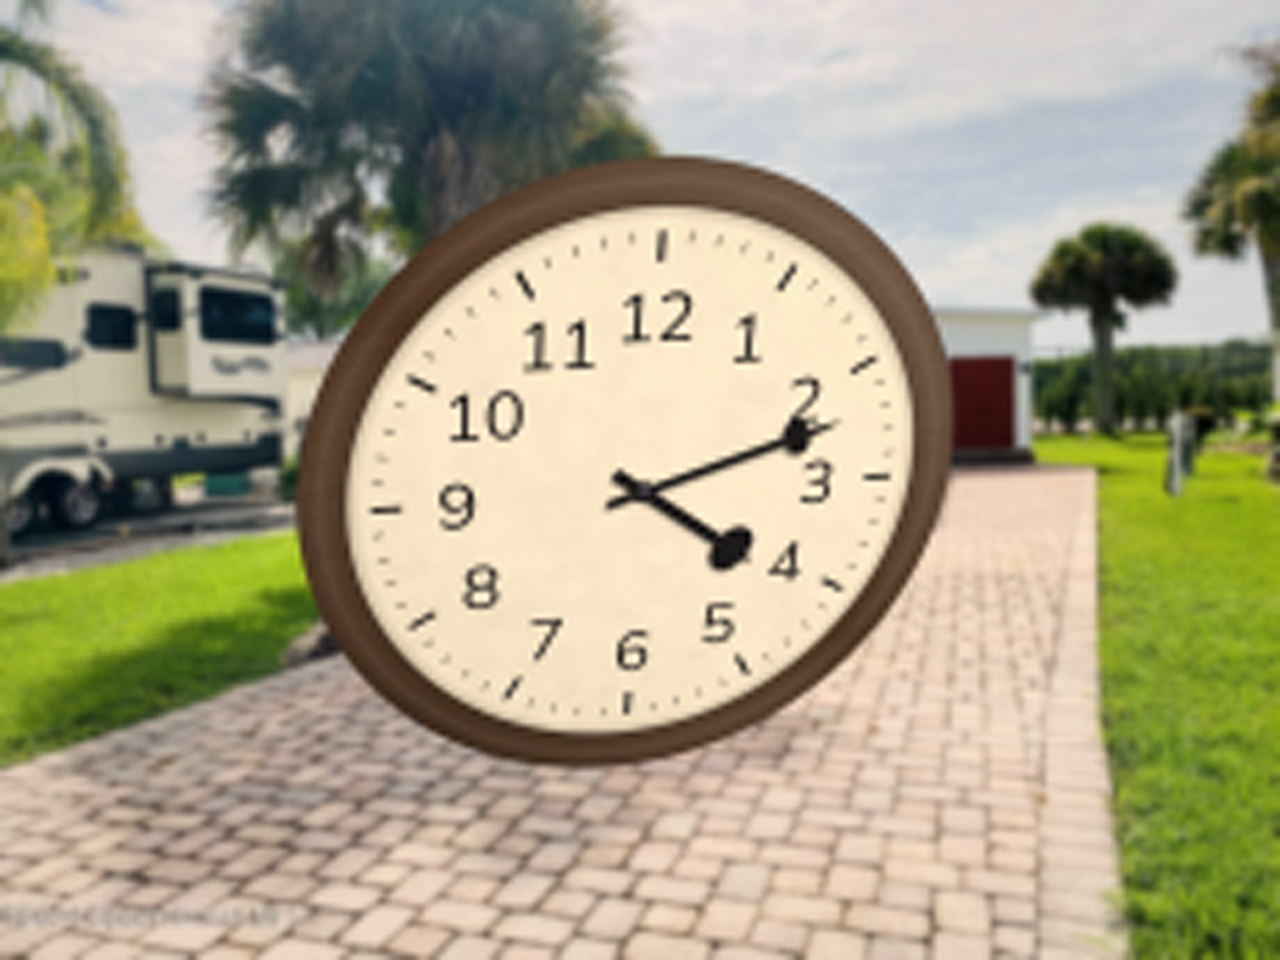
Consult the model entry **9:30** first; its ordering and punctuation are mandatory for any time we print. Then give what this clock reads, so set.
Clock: **4:12**
